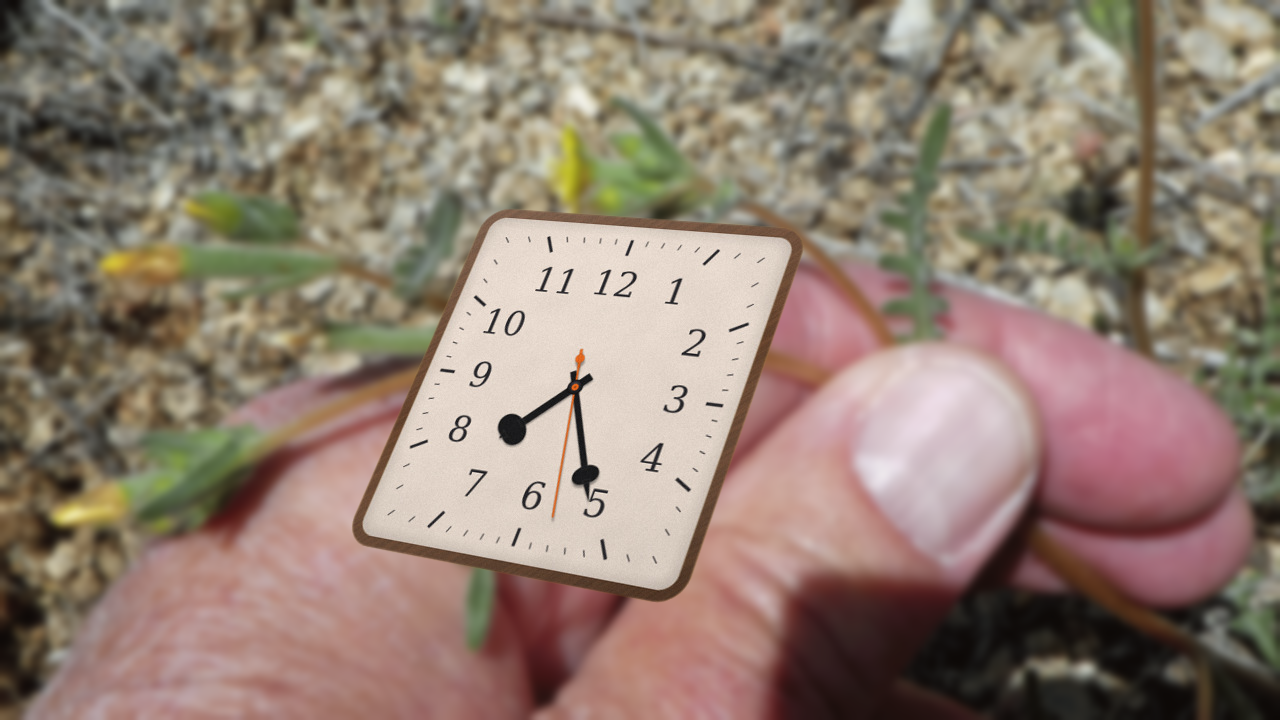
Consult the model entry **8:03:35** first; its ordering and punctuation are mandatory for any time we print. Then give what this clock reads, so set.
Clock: **7:25:28**
